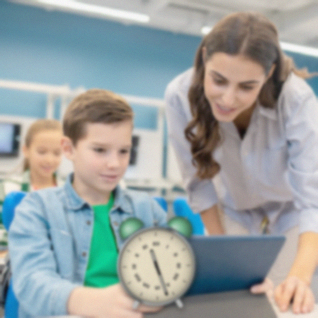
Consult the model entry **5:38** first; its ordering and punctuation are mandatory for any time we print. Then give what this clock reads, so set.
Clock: **11:27**
